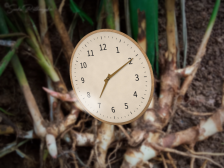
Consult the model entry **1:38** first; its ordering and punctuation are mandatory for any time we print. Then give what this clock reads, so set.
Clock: **7:10**
